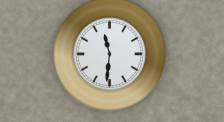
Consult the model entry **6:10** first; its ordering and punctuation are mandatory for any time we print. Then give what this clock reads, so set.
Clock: **11:31**
